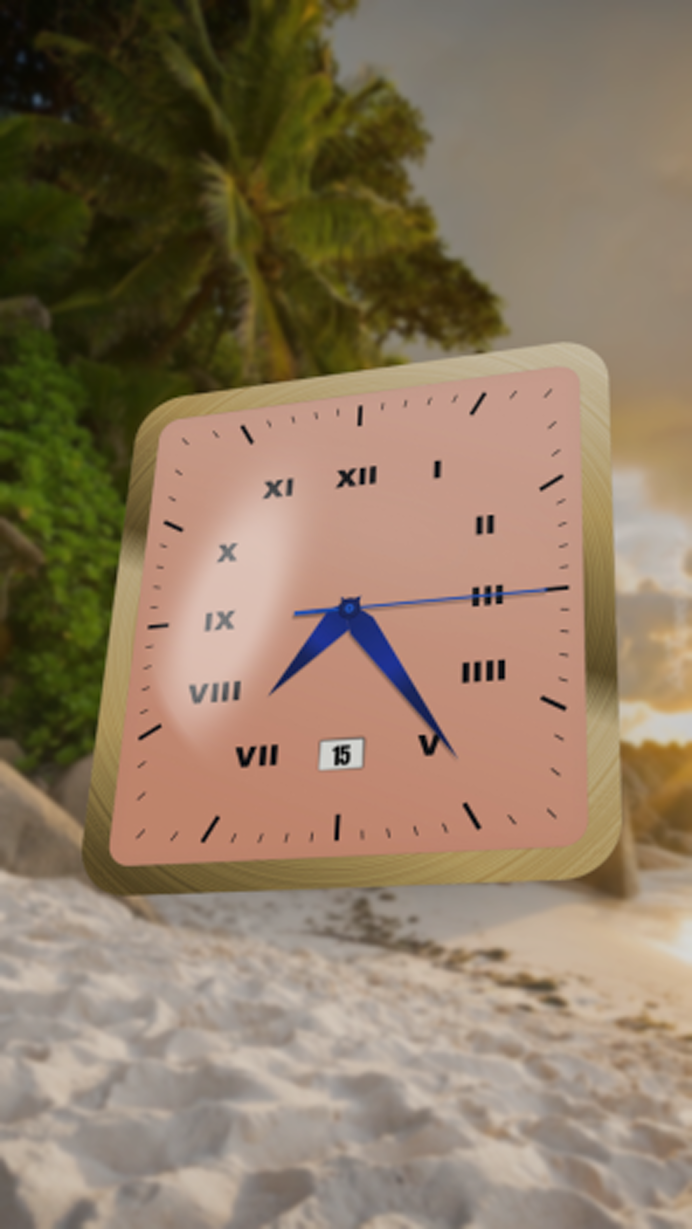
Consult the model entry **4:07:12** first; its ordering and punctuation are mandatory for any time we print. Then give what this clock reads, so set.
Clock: **7:24:15**
